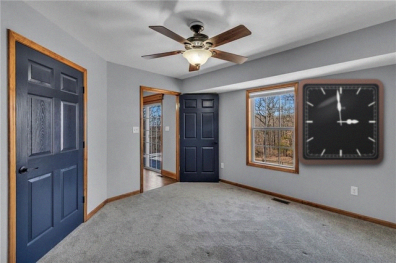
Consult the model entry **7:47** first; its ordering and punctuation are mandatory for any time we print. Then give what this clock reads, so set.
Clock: **2:59**
